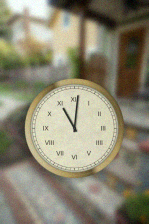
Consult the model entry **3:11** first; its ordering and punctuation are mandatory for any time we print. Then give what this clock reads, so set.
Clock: **11:01**
